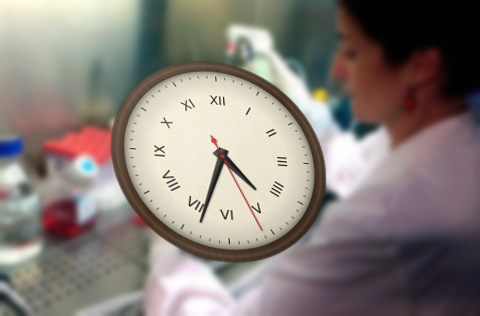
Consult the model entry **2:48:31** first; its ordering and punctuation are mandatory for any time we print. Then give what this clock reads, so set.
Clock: **4:33:26**
